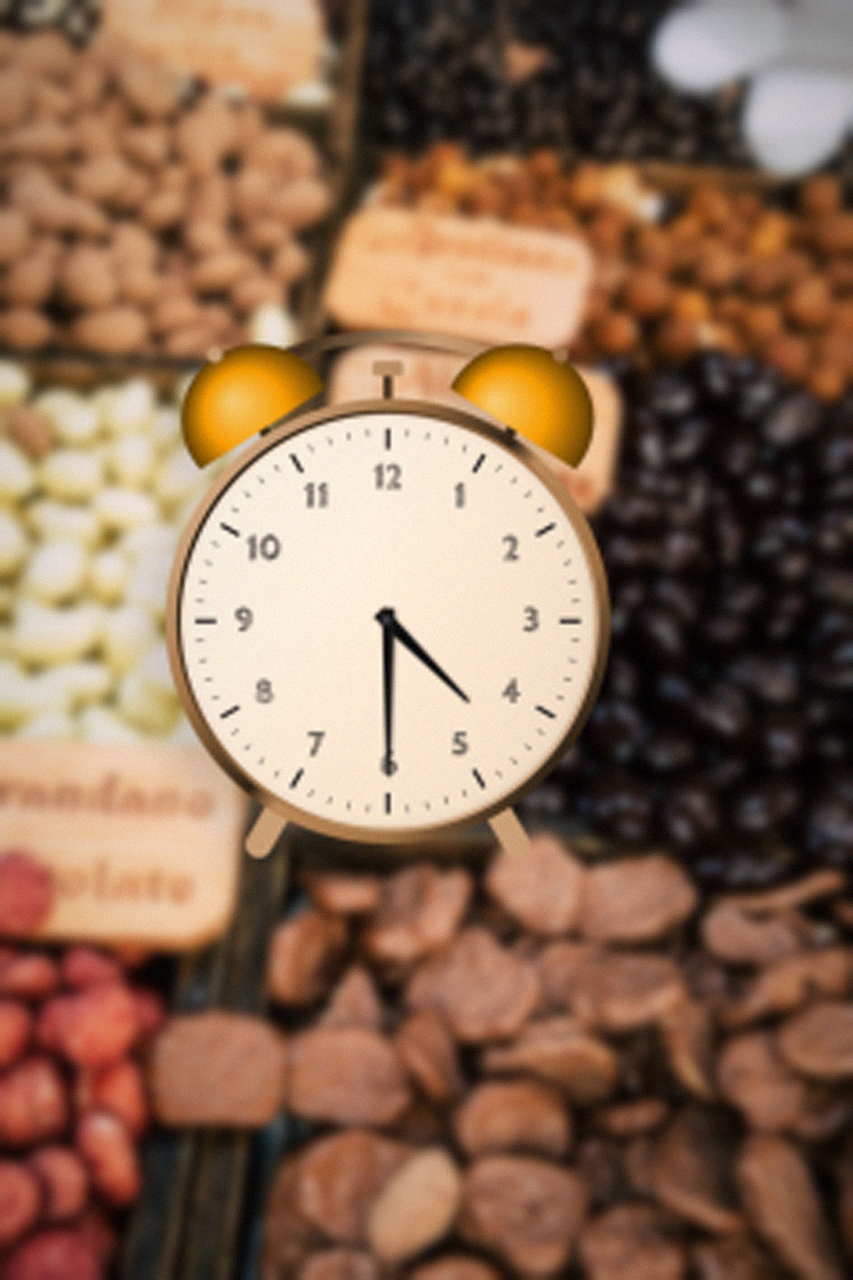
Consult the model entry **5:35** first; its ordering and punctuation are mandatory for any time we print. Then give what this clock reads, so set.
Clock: **4:30**
